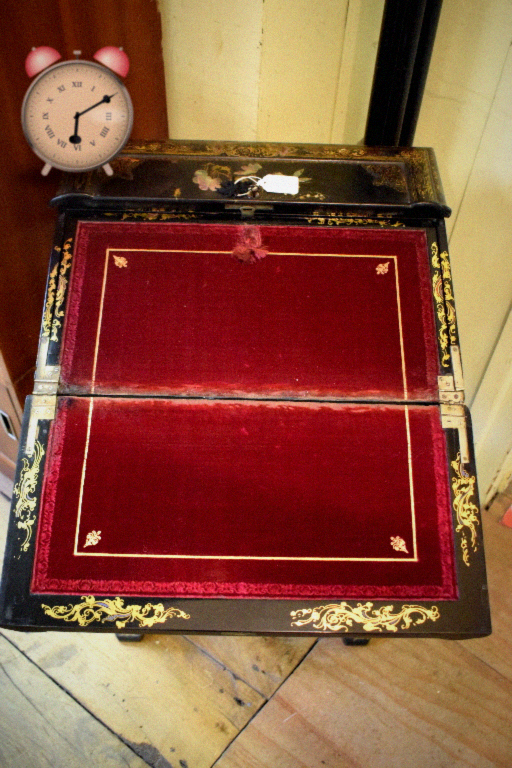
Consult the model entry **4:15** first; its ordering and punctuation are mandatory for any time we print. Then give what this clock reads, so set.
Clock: **6:10**
